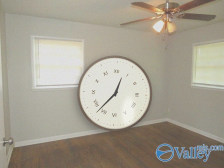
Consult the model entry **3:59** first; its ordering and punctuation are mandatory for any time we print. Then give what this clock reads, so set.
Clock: **12:37**
